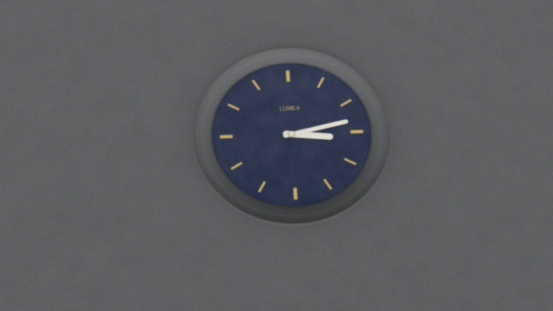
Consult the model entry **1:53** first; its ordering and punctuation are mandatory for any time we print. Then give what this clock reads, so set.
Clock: **3:13**
